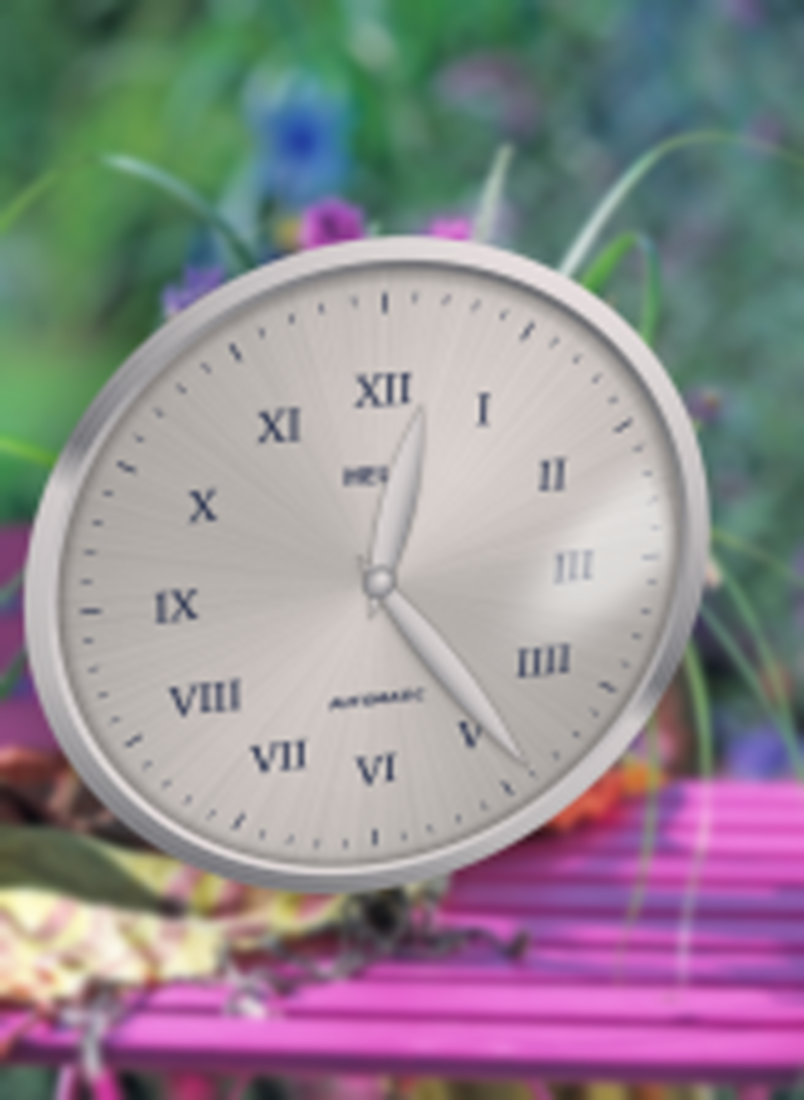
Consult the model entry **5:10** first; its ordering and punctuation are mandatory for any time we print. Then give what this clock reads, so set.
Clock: **12:24**
